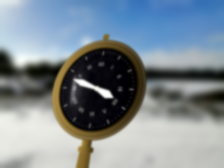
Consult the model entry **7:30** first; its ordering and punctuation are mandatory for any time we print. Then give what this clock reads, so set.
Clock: **3:48**
